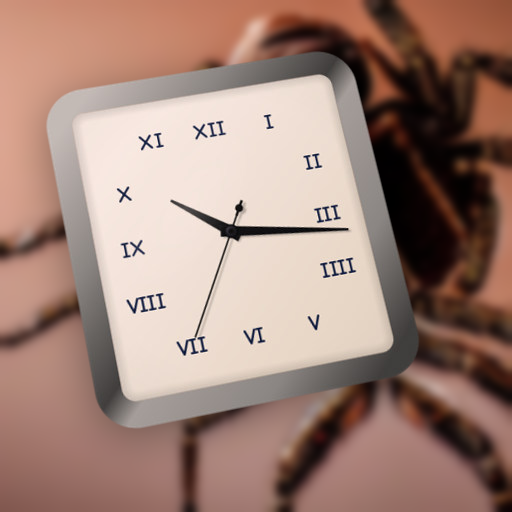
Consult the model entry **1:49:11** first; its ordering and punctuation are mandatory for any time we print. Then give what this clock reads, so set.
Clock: **10:16:35**
